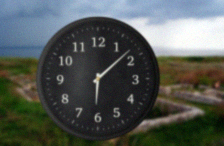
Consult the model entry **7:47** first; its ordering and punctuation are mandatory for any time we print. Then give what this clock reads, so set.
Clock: **6:08**
